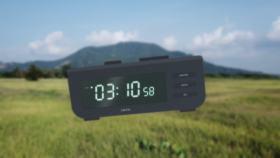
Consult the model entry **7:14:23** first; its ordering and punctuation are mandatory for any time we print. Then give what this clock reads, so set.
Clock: **3:10:58**
